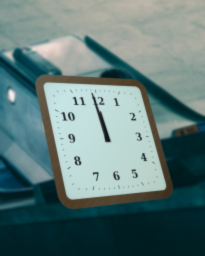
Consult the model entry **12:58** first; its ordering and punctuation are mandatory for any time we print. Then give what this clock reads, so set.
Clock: **11:59**
